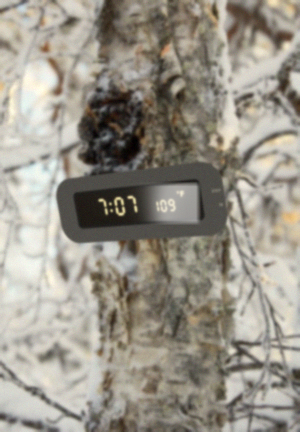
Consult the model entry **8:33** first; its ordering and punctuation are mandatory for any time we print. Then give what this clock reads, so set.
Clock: **7:07**
